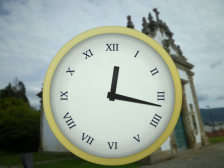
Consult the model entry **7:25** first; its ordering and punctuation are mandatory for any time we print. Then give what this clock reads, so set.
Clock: **12:17**
